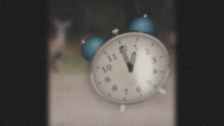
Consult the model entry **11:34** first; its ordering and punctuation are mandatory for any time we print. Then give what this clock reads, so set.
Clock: **1:00**
